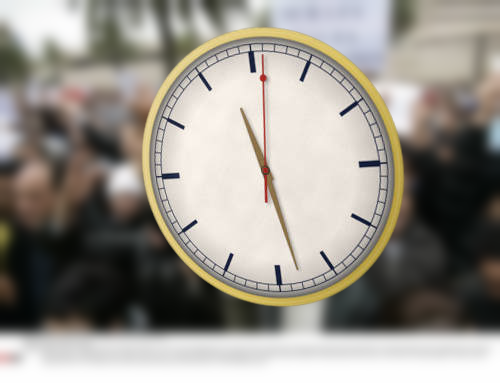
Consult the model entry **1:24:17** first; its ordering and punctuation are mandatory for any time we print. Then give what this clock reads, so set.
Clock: **11:28:01**
